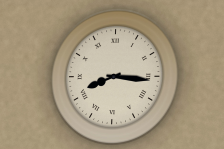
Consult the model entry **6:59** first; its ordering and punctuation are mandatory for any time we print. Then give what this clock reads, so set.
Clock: **8:16**
